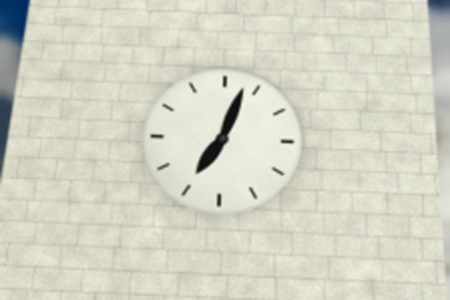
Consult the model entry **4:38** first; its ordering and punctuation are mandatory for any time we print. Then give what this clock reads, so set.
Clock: **7:03**
